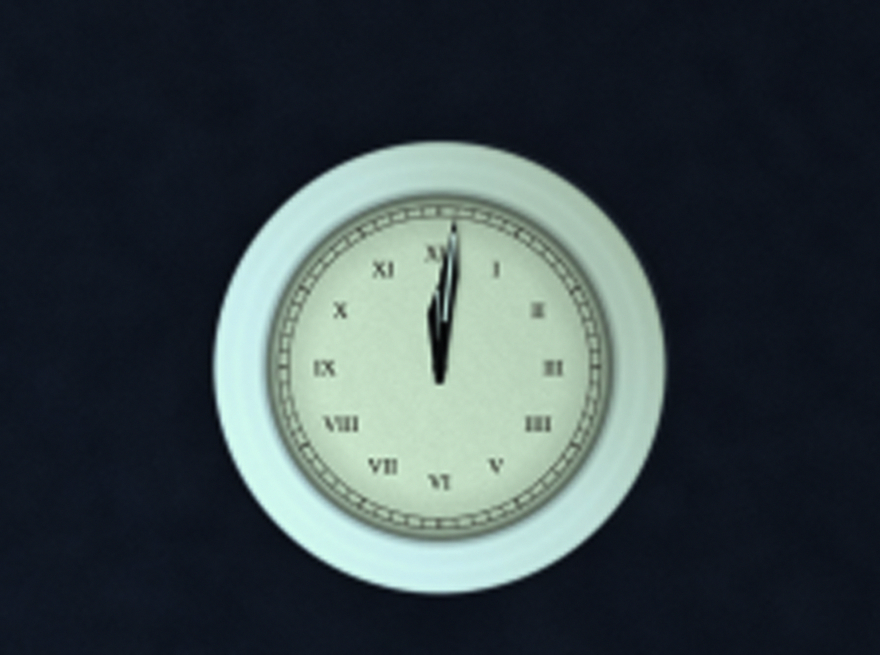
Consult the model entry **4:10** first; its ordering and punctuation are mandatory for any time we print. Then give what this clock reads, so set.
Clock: **12:01**
